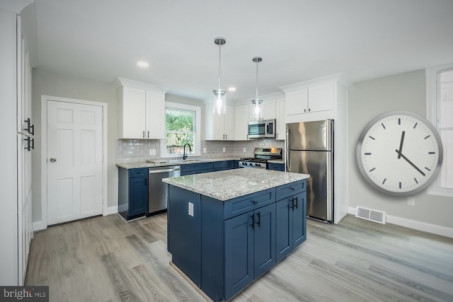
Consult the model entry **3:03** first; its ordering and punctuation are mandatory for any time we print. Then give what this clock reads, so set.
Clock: **12:22**
